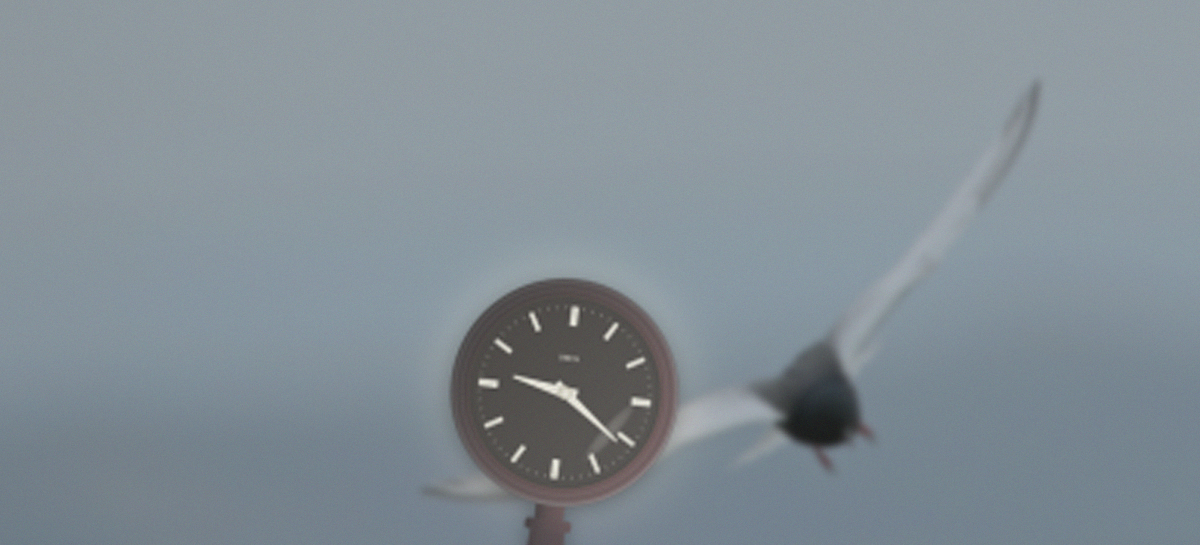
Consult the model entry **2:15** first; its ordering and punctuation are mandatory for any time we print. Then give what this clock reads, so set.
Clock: **9:21**
